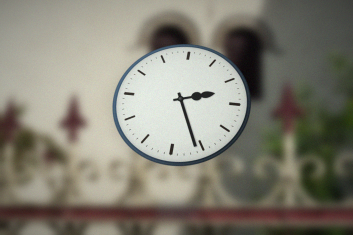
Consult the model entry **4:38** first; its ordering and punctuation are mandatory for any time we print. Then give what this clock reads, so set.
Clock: **2:26**
